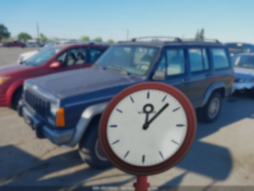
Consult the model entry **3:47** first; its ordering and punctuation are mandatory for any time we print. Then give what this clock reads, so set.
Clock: **12:07**
